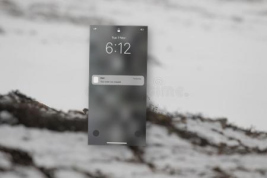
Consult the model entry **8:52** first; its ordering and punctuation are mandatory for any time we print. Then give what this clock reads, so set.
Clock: **6:12**
